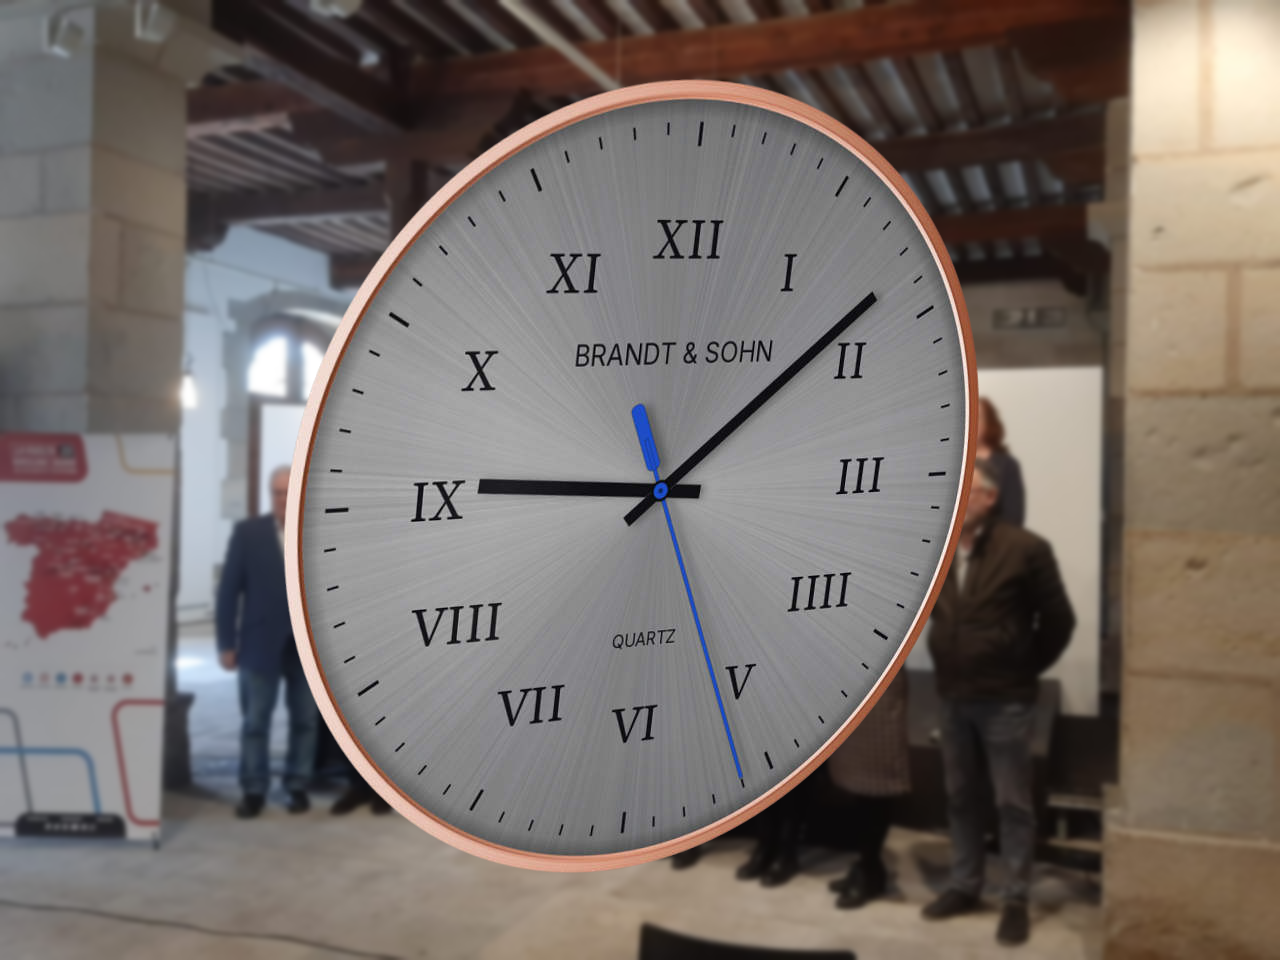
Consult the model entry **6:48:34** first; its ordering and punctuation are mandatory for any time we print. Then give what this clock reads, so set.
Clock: **9:08:26**
